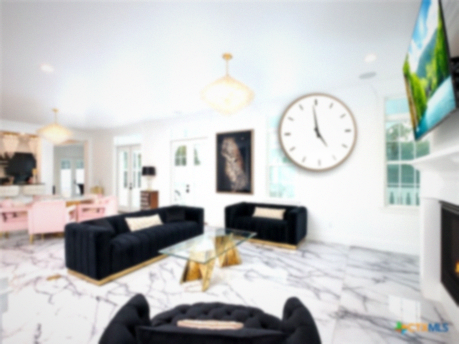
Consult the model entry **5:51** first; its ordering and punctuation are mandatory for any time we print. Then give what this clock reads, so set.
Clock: **4:59**
